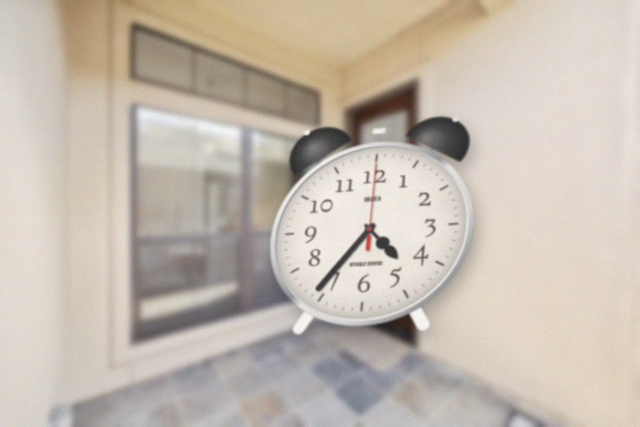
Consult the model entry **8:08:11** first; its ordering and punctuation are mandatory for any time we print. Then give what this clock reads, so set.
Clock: **4:36:00**
